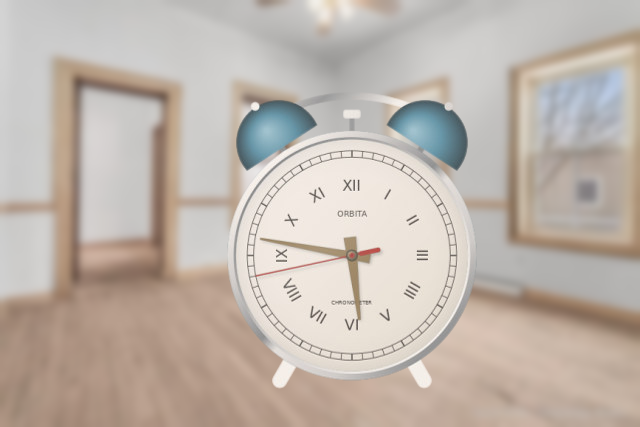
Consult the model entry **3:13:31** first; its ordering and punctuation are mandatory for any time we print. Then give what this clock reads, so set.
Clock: **5:46:43**
